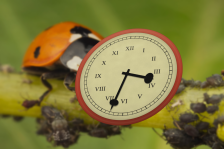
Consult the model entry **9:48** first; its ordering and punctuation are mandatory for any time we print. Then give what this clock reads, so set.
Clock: **3:33**
